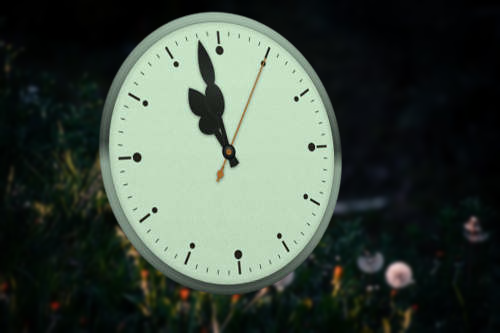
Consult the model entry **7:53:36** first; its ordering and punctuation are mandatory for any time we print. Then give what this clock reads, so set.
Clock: **10:58:05**
